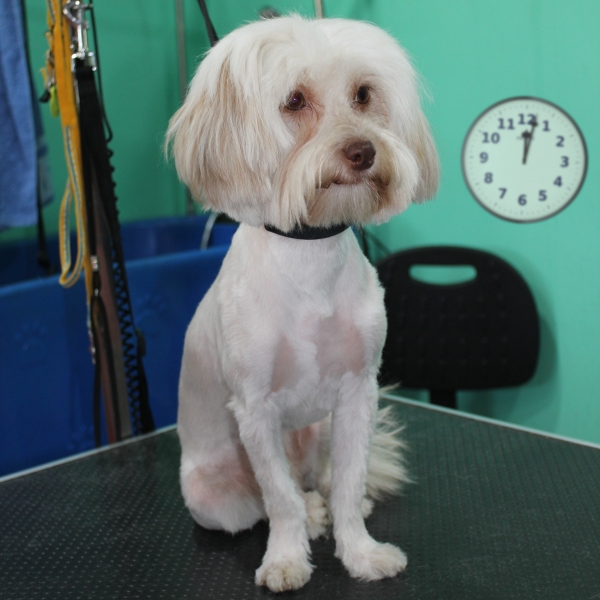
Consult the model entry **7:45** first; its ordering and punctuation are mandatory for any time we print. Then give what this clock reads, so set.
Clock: **12:02**
